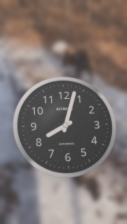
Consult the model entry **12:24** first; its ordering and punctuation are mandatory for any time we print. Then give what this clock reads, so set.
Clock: **8:03**
